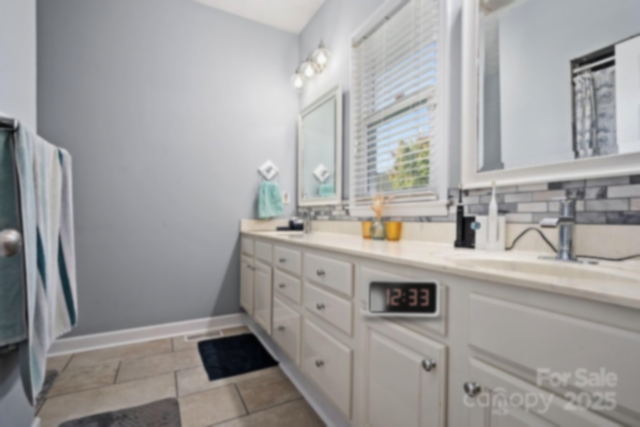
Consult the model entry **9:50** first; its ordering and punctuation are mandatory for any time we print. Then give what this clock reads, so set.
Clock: **12:33**
